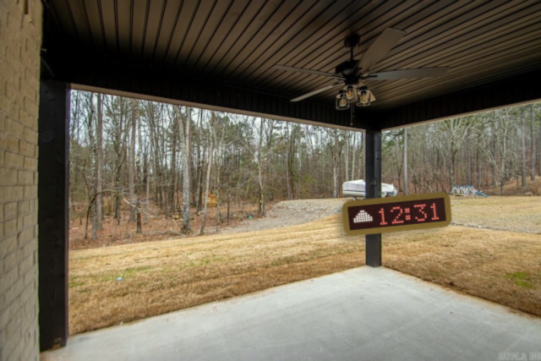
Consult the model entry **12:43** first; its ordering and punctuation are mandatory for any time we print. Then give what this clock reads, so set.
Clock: **12:31**
